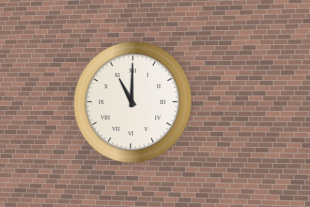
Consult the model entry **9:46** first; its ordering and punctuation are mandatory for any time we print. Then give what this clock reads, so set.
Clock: **11:00**
